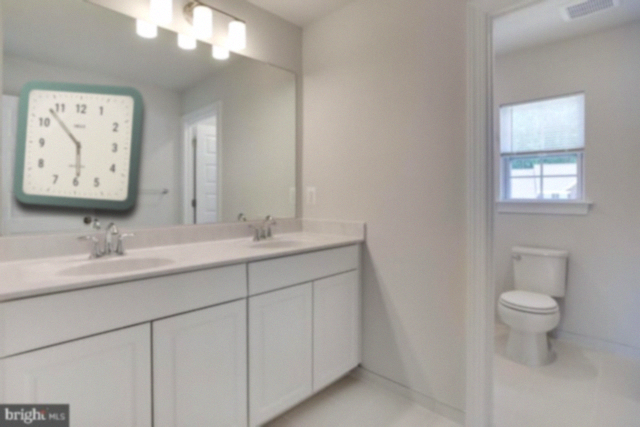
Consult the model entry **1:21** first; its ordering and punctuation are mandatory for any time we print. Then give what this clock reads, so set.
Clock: **5:53**
